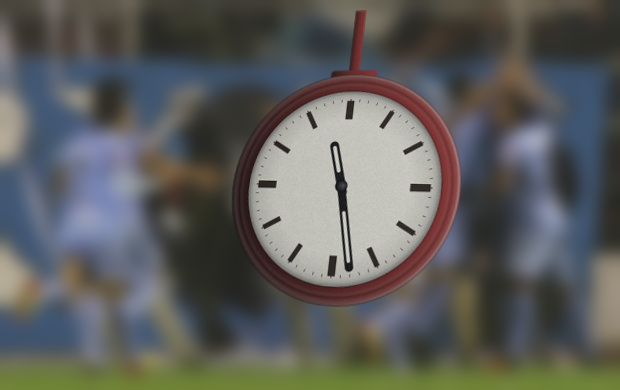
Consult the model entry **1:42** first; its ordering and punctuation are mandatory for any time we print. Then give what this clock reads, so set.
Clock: **11:28**
